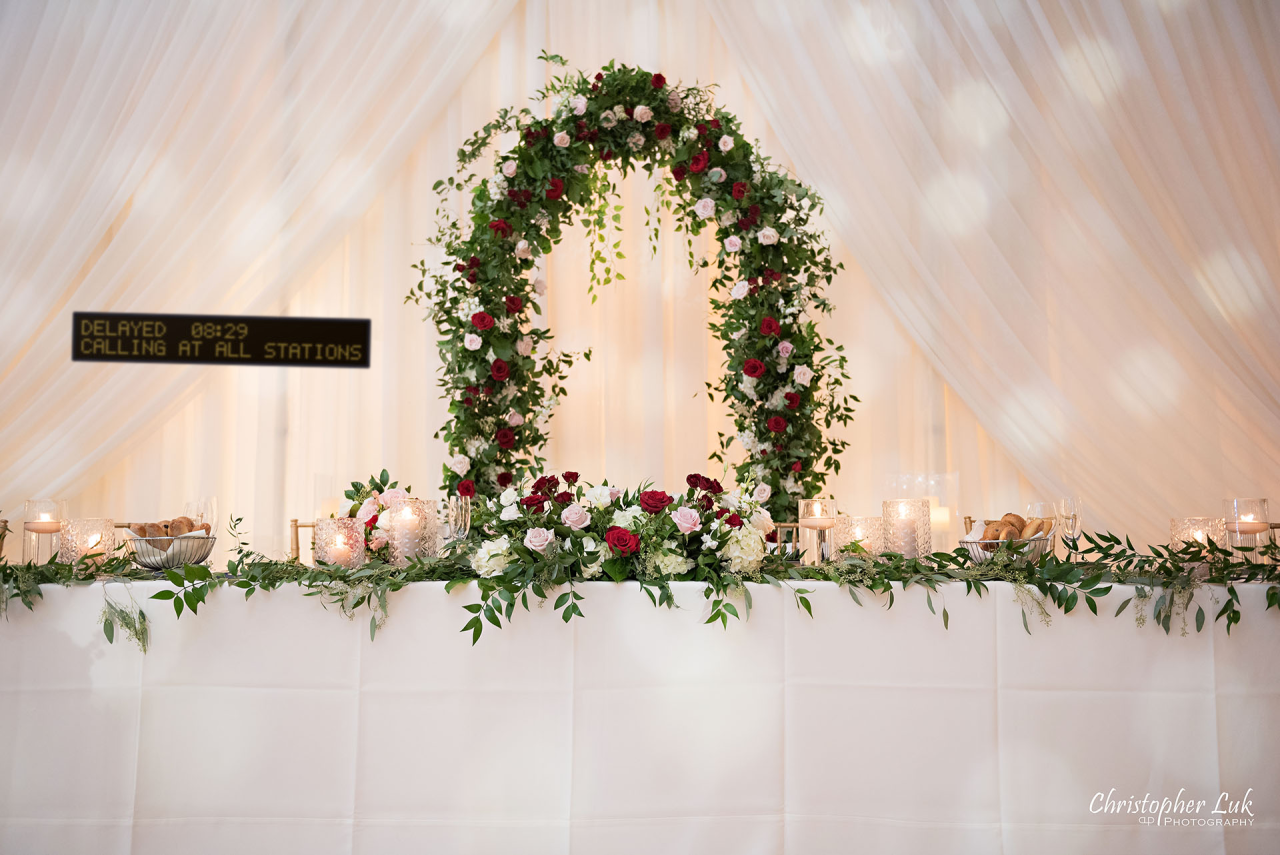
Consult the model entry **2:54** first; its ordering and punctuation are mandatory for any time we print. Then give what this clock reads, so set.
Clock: **8:29**
